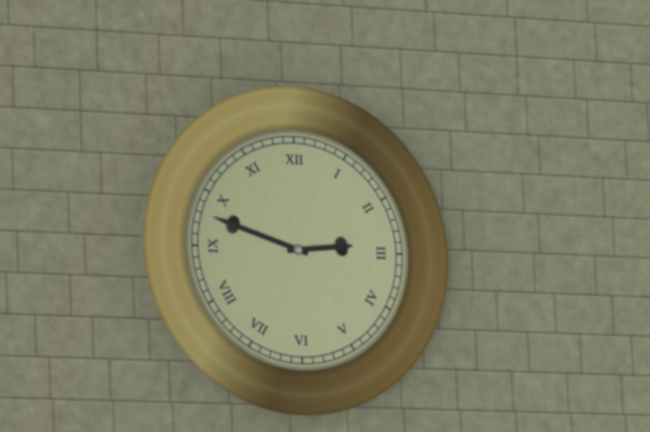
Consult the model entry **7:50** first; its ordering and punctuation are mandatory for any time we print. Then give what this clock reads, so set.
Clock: **2:48**
